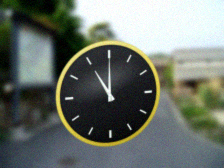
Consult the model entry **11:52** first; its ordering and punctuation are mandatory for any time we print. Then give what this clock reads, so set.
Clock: **11:00**
